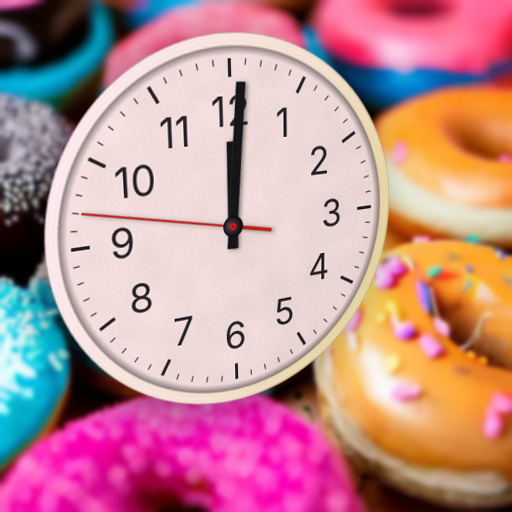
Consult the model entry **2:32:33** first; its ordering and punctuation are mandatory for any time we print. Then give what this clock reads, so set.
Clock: **12:00:47**
